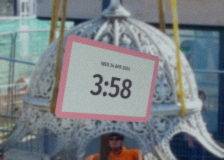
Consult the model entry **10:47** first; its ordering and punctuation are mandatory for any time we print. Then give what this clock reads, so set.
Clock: **3:58**
